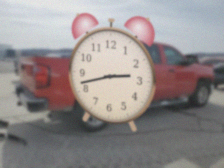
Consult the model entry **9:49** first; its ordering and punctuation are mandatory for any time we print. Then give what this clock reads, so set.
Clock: **2:42**
